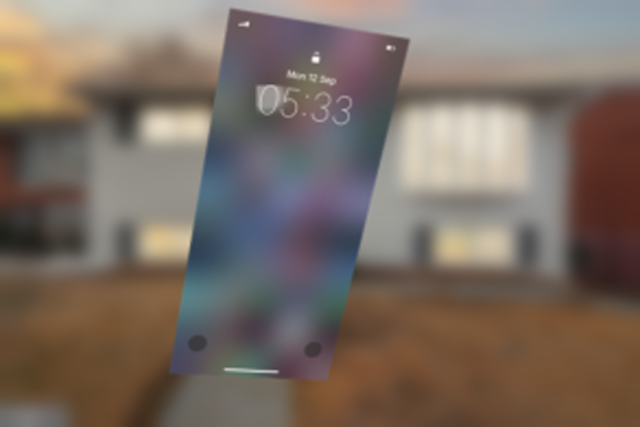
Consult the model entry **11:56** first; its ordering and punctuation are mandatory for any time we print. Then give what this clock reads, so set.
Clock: **5:33**
